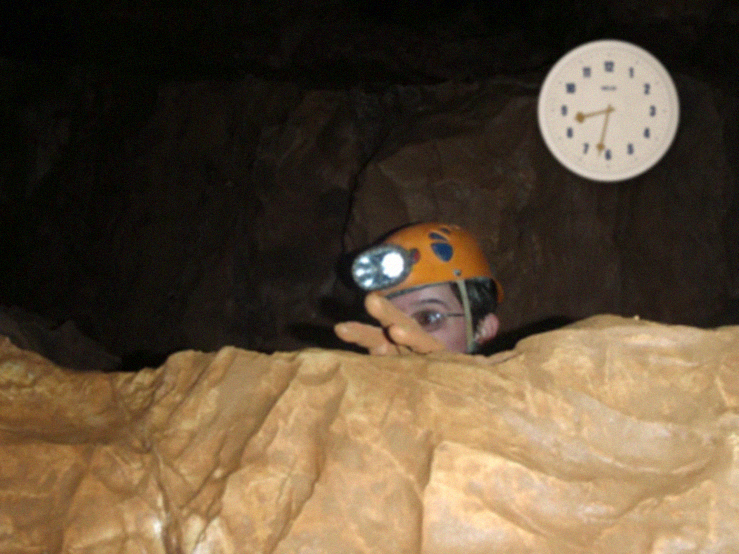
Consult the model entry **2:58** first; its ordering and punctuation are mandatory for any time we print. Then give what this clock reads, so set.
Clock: **8:32**
